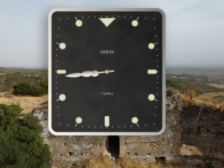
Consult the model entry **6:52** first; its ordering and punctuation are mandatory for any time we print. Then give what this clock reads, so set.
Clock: **8:44**
